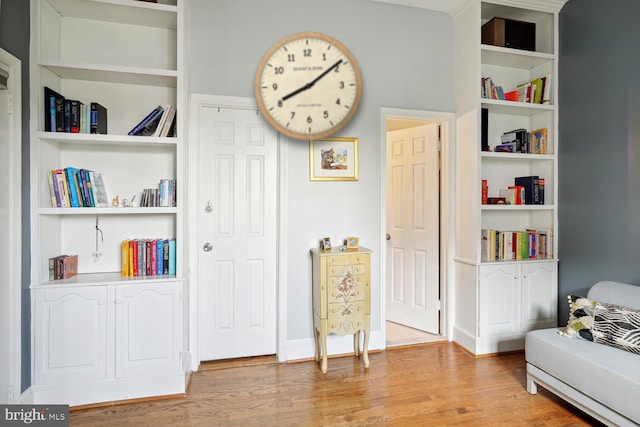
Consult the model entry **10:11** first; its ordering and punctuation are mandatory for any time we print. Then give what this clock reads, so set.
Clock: **8:09**
